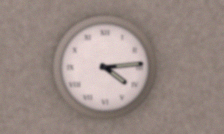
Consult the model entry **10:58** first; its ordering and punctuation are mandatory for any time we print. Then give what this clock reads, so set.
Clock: **4:14**
